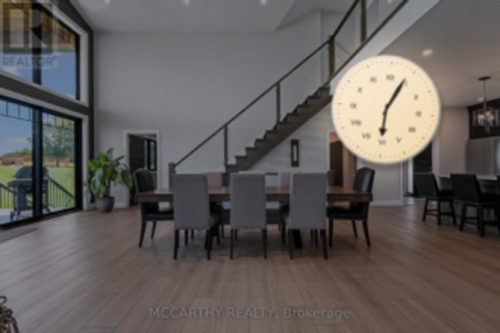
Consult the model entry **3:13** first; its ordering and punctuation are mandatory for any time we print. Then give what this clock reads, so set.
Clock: **6:04**
